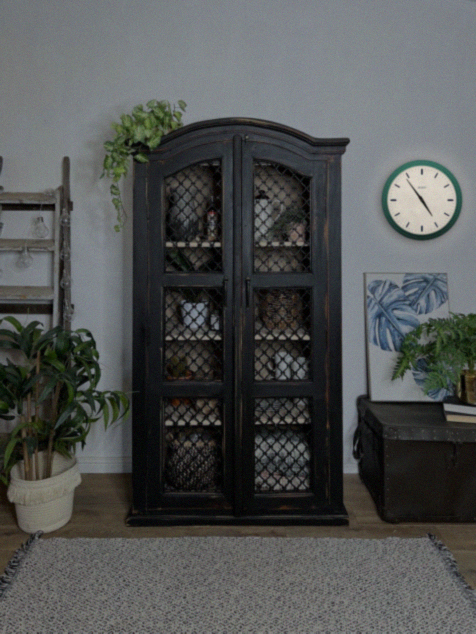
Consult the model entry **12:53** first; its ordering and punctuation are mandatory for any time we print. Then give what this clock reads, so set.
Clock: **4:54**
